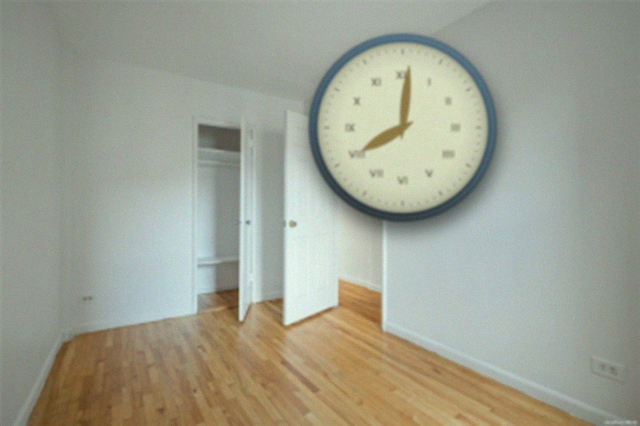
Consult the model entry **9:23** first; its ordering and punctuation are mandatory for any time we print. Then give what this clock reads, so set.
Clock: **8:01**
